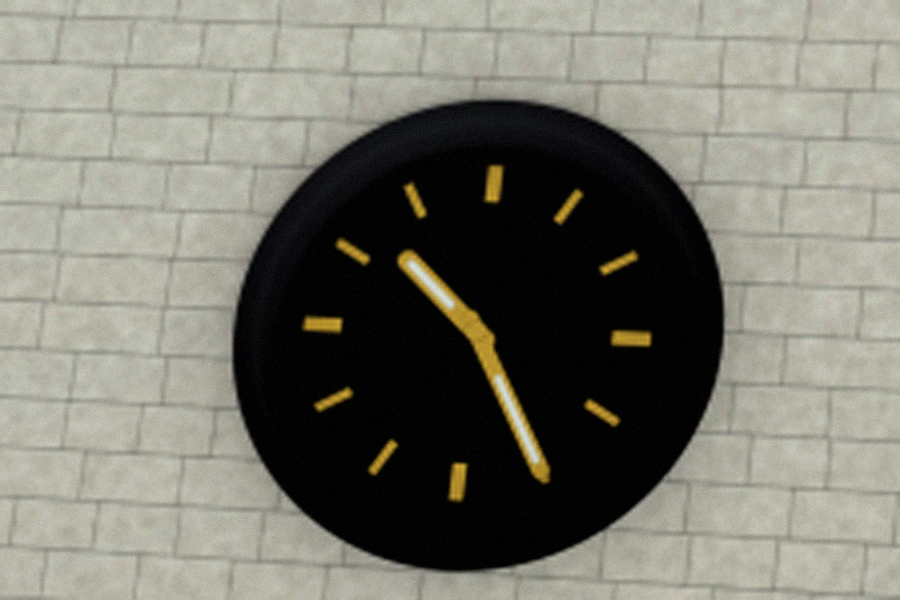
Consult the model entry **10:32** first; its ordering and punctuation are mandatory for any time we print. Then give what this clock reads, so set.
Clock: **10:25**
